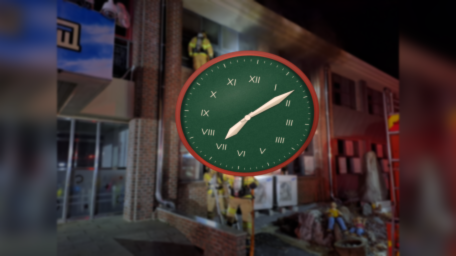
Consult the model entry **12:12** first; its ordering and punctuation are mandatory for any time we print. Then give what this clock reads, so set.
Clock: **7:08**
